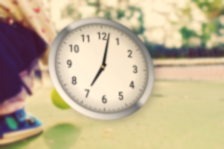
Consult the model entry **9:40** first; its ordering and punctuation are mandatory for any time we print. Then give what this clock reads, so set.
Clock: **7:02**
